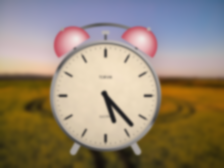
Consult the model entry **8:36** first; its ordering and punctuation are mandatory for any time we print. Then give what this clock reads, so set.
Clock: **5:23**
